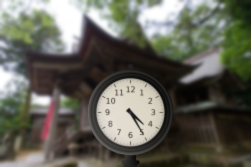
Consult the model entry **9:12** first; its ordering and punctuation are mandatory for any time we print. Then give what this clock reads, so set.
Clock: **4:25**
